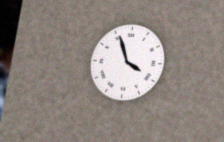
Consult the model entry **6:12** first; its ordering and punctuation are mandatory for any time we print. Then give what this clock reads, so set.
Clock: **3:56**
